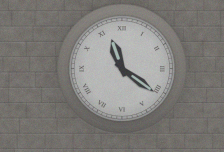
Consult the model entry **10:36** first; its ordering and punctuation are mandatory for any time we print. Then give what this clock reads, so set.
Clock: **11:21**
